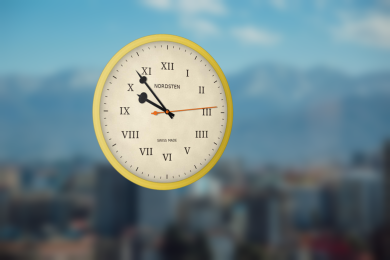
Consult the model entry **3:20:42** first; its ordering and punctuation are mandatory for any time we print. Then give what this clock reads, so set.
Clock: **9:53:14**
